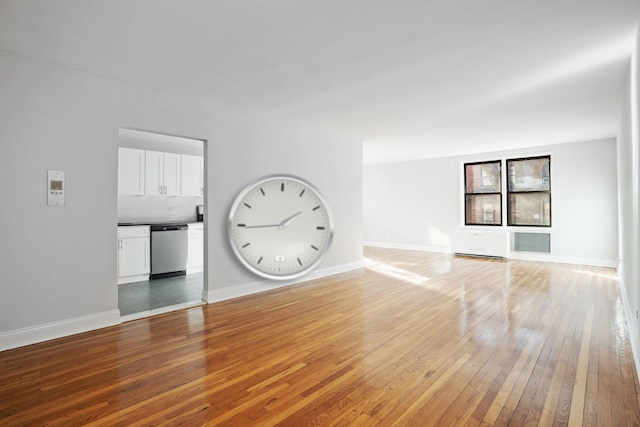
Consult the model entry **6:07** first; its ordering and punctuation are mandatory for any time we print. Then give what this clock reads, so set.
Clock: **1:44**
